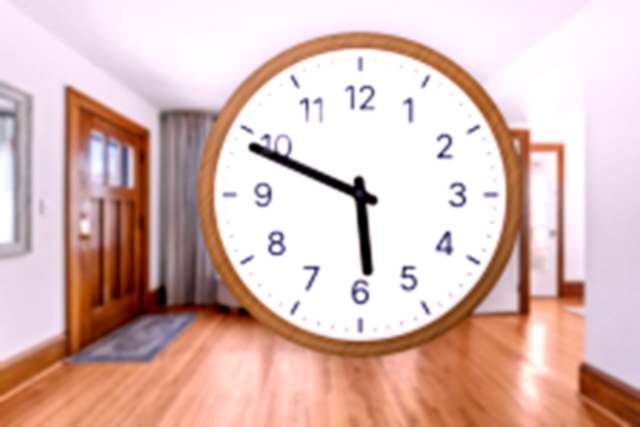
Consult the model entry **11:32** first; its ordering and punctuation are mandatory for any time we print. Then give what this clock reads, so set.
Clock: **5:49**
